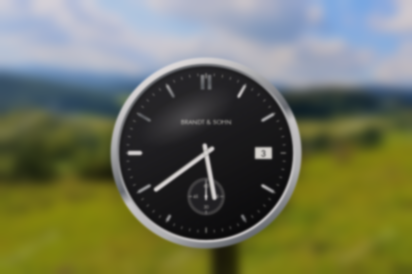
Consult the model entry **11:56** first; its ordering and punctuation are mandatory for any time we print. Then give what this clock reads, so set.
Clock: **5:39**
